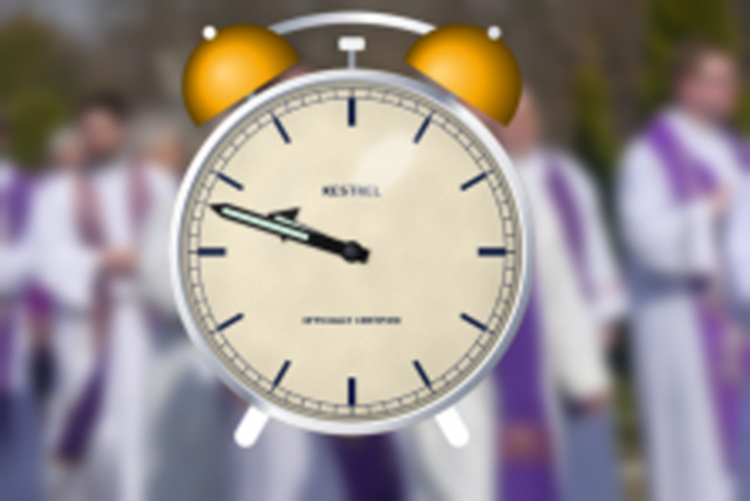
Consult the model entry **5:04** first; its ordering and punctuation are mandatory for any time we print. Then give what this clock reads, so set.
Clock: **9:48**
